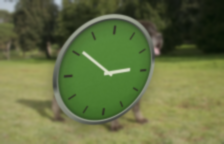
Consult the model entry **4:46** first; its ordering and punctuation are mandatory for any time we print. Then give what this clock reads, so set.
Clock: **2:51**
